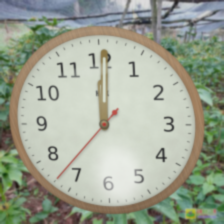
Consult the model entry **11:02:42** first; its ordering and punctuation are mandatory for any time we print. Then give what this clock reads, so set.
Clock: **12:00:37**
